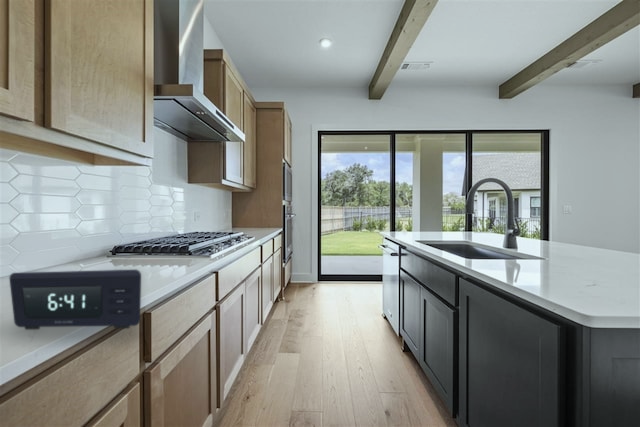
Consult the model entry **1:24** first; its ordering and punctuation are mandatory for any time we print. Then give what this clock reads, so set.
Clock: **6:41**
